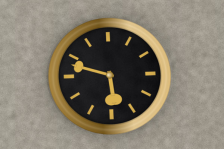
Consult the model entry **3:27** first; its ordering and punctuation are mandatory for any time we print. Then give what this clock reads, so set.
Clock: **5:48**
